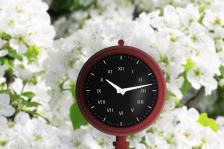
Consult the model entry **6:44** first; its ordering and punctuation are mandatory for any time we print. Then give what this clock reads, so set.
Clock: **10:13**
